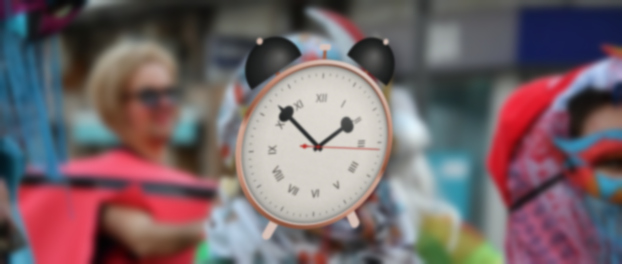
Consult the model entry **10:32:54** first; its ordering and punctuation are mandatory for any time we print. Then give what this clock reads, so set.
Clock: **1:52:16**
